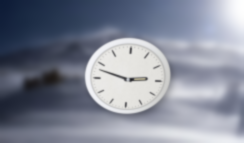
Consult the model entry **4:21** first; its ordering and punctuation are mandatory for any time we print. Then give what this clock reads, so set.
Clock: **2:48**
